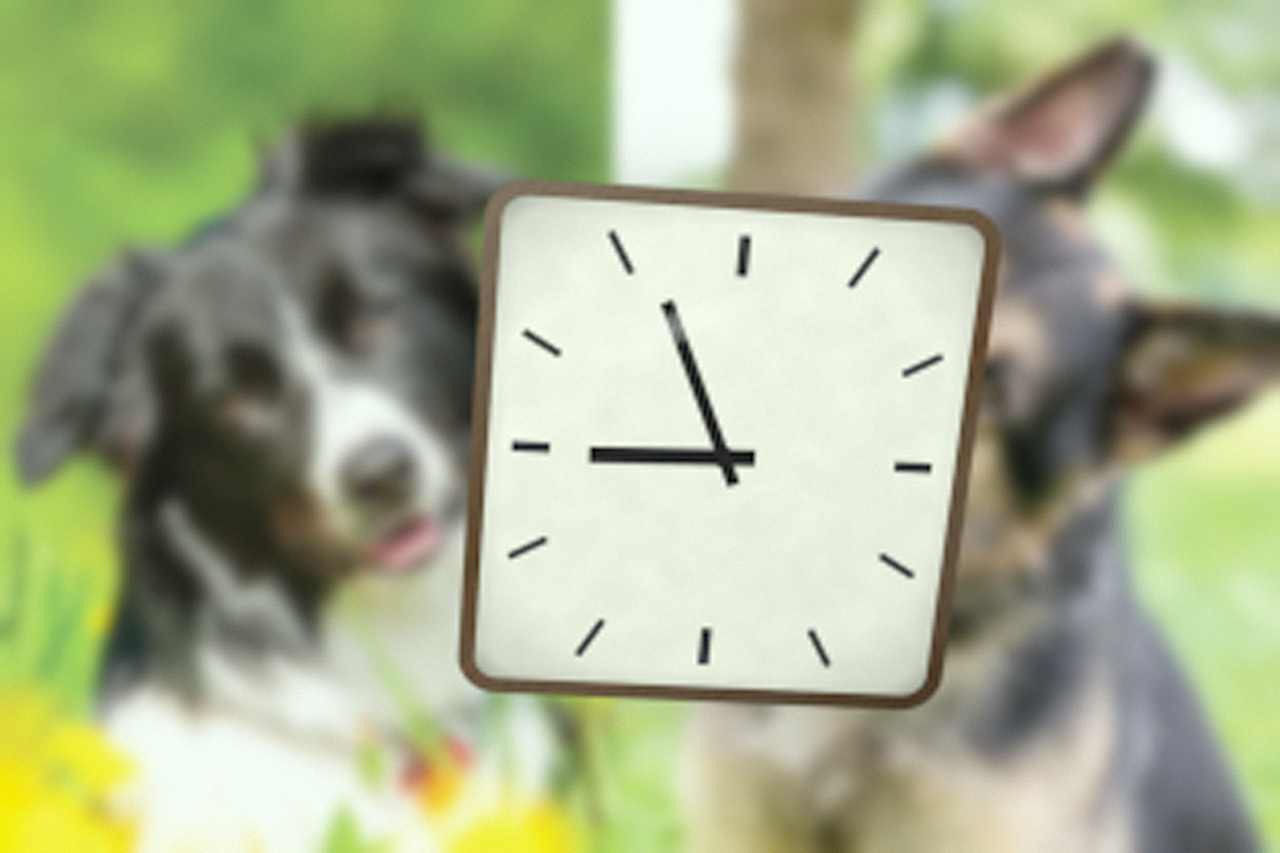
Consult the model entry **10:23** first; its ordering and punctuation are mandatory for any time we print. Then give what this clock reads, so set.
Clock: **8:56**
